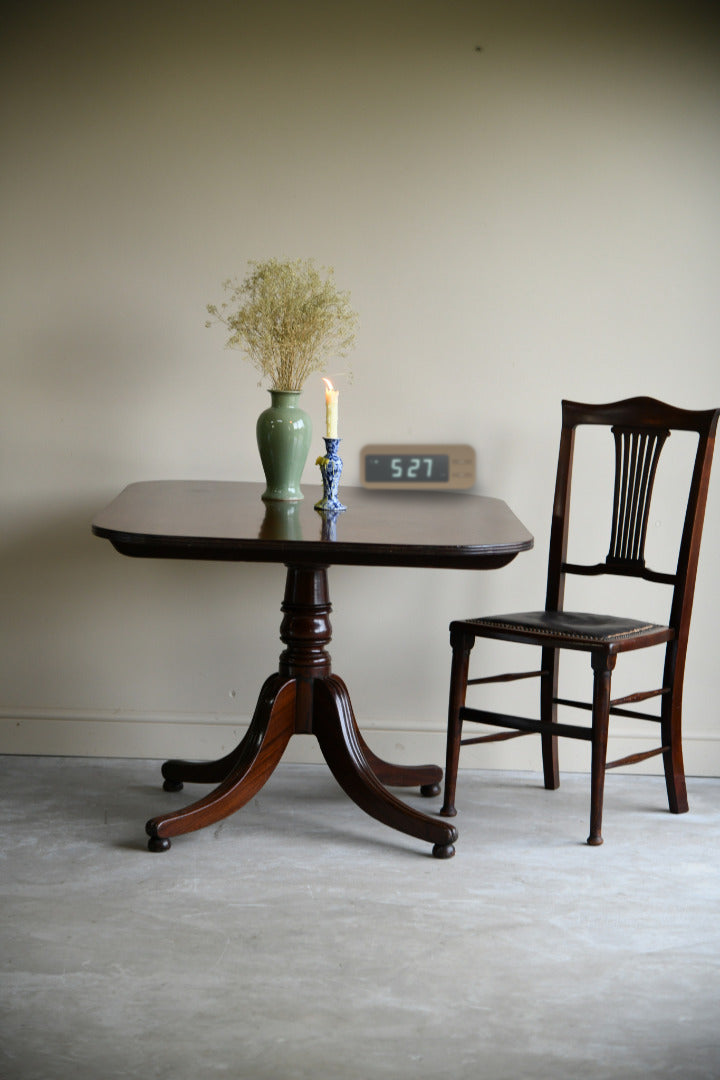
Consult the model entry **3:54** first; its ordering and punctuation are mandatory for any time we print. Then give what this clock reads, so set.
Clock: **5:27**
